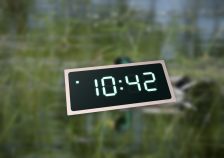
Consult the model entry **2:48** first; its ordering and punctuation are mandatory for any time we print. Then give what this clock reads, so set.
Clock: **10:42**
